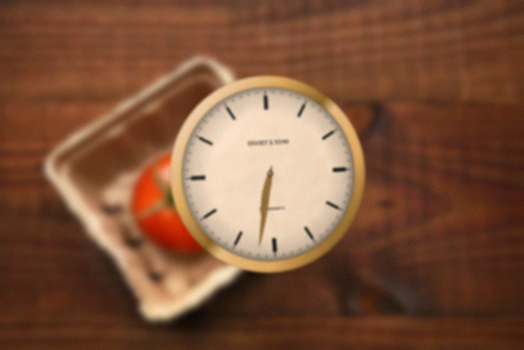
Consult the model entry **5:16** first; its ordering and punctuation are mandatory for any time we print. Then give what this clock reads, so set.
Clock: **6:32**
